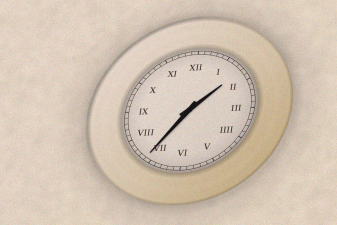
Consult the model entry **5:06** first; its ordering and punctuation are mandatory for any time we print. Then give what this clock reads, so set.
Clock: **1:36**
